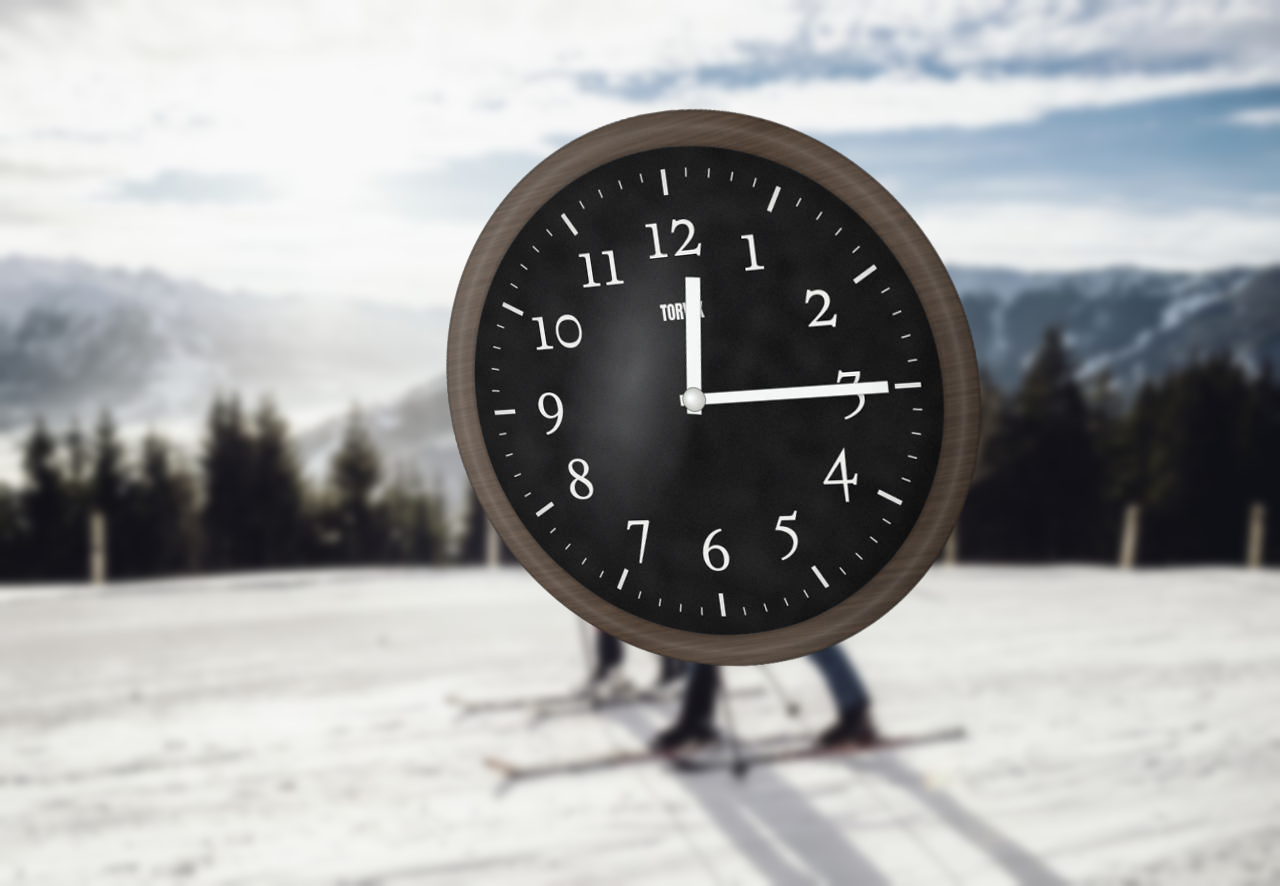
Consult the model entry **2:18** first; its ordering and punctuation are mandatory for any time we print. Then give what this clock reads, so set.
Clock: **12:15**
